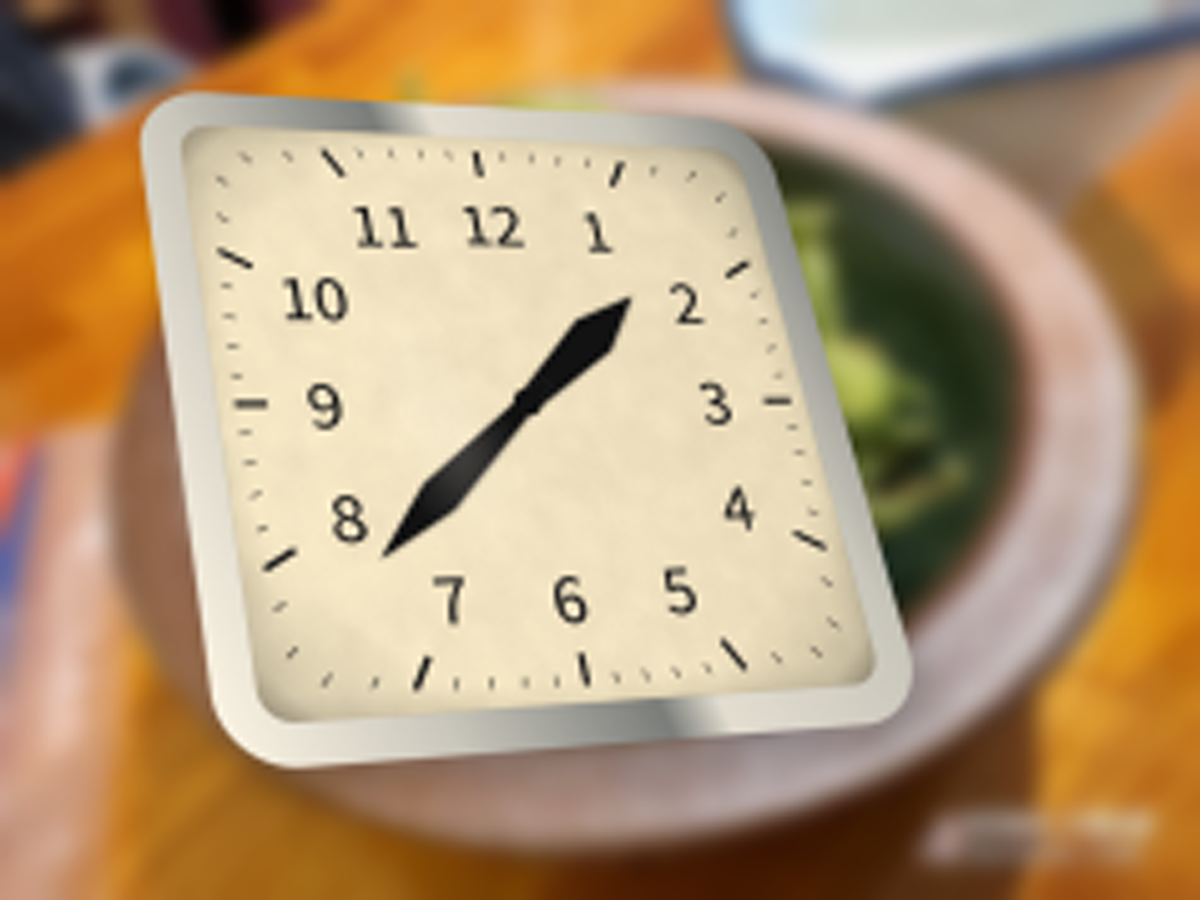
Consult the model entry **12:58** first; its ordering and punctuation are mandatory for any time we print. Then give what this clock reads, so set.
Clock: **1:38**
